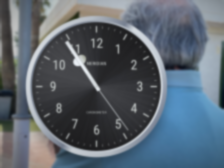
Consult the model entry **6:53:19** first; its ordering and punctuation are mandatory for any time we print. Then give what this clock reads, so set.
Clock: **10:54:24**
